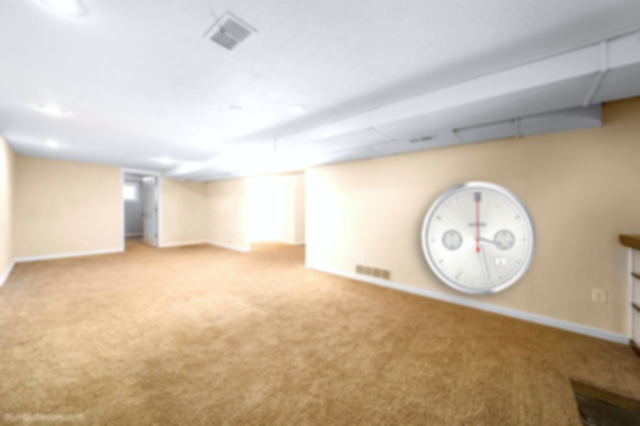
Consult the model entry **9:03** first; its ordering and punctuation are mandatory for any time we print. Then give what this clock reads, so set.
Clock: **3:28**
